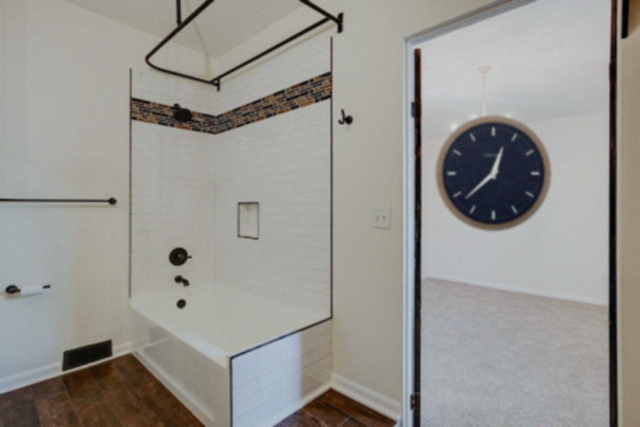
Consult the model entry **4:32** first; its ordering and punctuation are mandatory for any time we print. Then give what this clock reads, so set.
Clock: **12:38**
